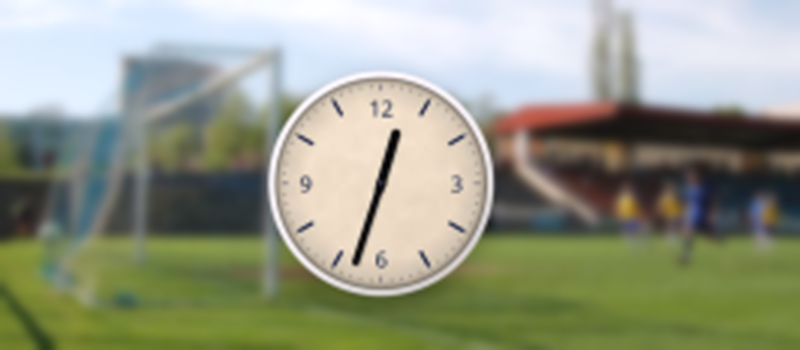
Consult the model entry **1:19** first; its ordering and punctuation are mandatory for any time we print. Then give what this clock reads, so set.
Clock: **12:33**
